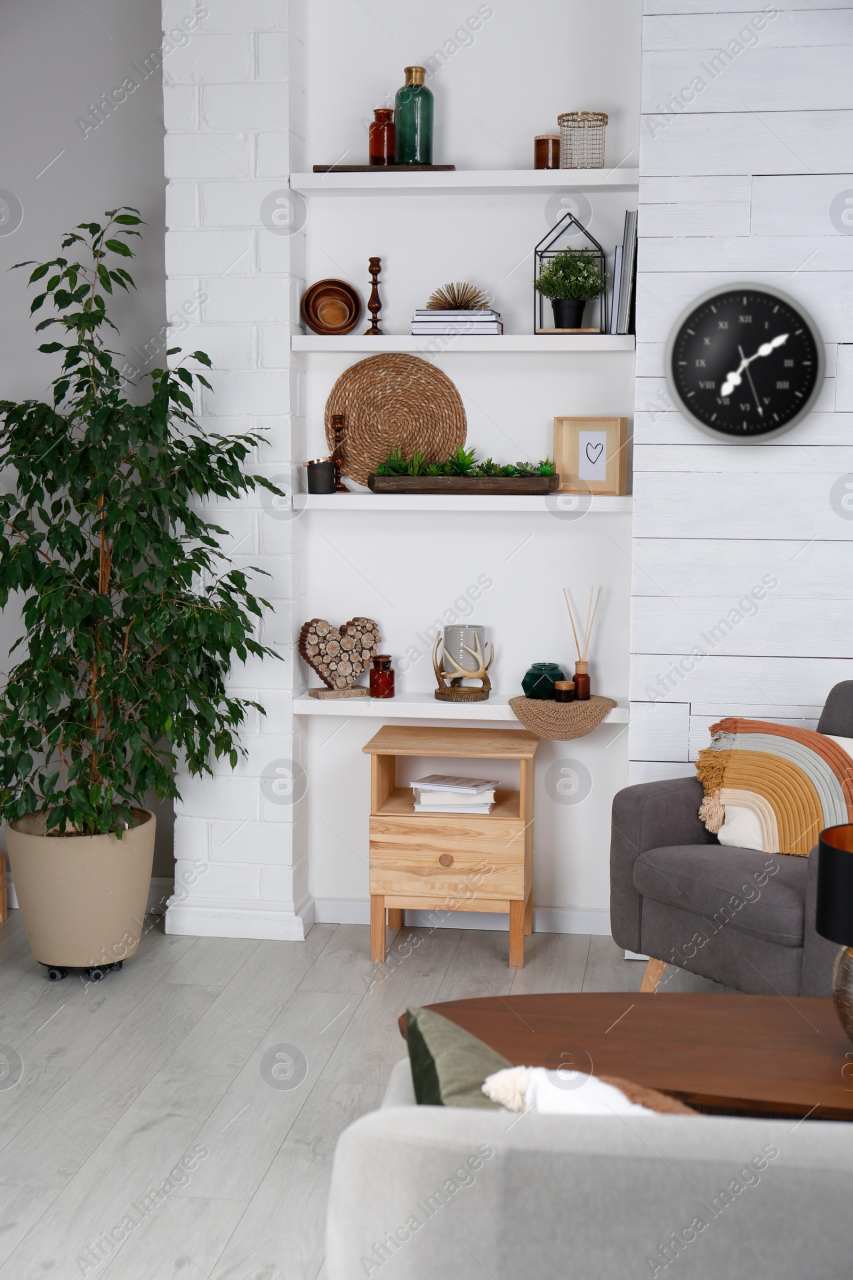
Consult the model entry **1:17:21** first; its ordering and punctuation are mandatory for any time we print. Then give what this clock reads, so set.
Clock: **7:09:27**
